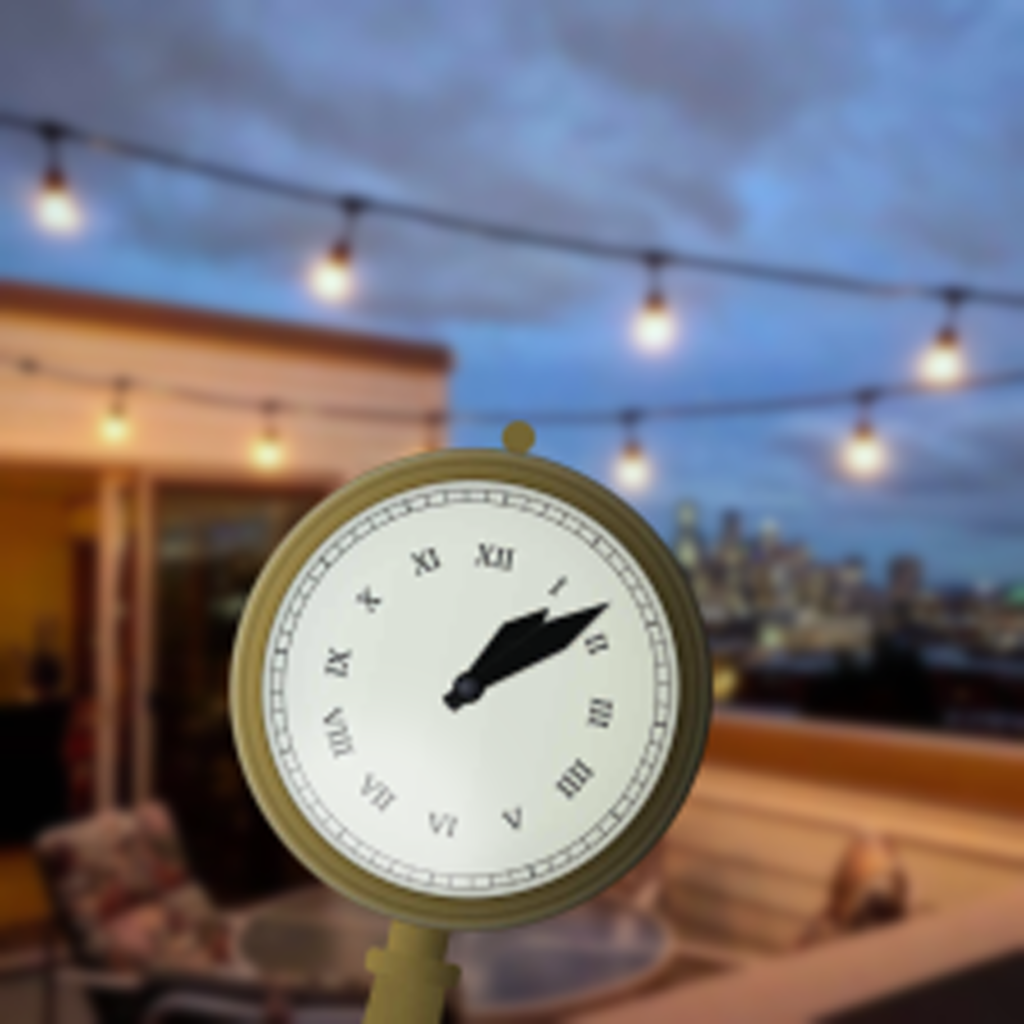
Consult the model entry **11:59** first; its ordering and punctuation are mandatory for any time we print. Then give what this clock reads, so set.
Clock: **1:08**
